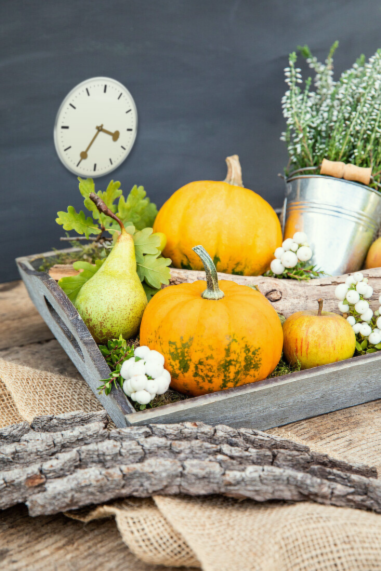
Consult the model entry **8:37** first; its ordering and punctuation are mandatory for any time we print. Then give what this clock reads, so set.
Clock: **3:35**
